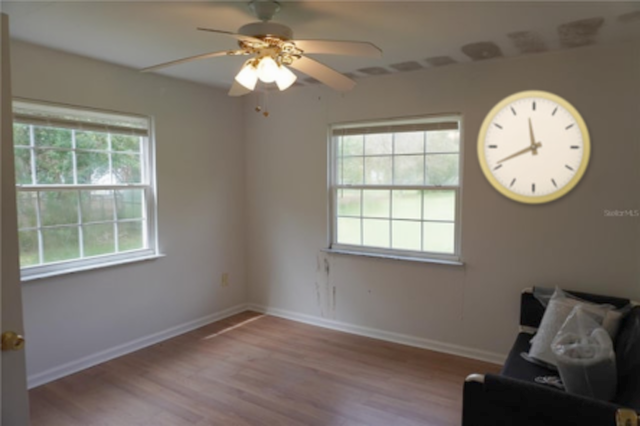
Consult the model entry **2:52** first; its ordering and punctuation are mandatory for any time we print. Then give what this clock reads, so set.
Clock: **11:41**
